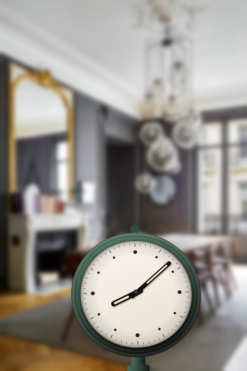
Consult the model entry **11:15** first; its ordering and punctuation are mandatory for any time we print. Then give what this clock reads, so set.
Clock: **8:08**
